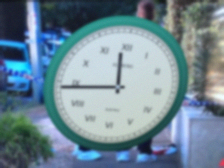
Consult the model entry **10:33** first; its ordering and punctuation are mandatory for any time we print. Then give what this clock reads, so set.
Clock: **11:44**
